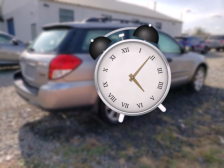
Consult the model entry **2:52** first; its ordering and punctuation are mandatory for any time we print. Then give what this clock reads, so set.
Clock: **5:09**
